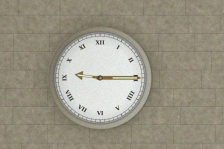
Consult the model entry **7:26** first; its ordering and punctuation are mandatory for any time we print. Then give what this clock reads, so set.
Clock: **9:15**
